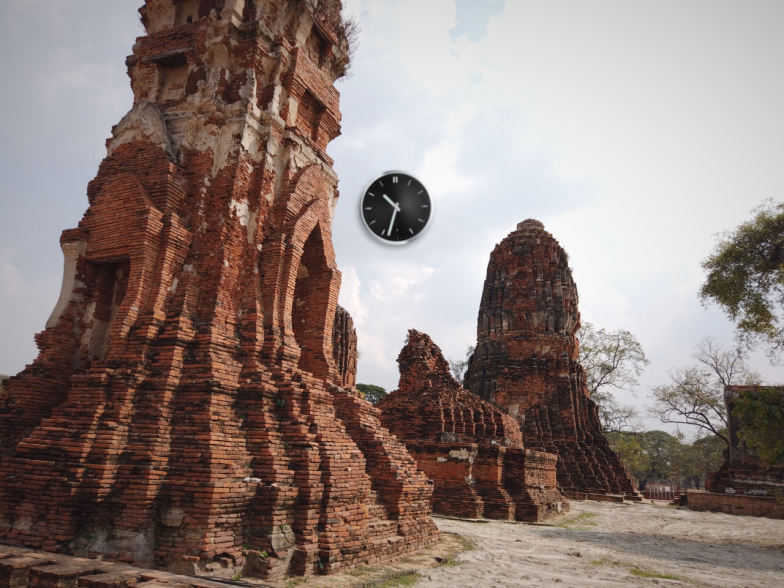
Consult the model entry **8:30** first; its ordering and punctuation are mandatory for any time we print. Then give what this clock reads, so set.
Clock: **10:33**
